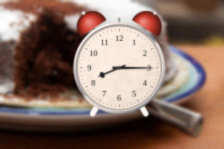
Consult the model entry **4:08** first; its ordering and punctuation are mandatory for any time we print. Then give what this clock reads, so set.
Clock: **8:15**
